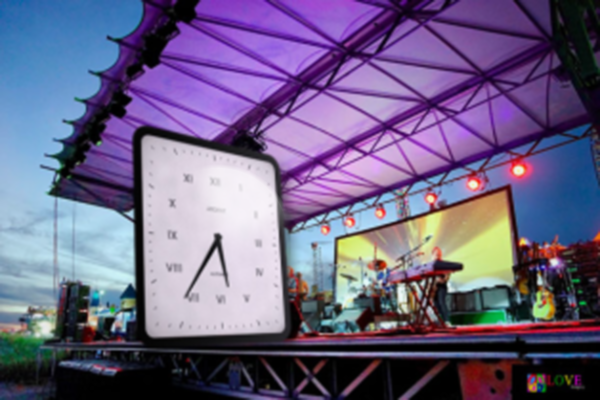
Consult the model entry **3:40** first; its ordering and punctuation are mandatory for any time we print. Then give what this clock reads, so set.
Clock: **5:36**
